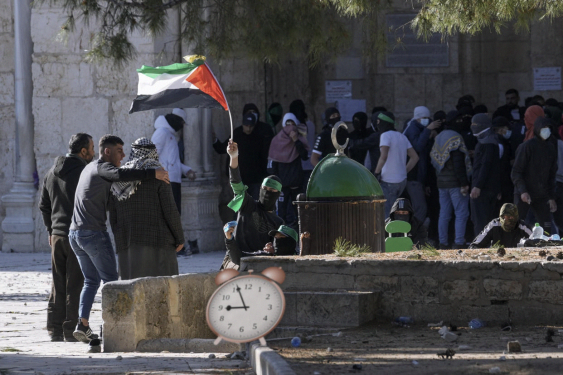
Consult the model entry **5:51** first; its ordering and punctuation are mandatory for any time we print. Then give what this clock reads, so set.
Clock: **8:56**
